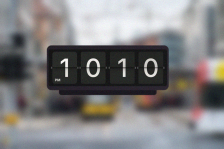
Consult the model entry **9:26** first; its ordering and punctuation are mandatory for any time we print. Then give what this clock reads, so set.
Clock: **10:10**
